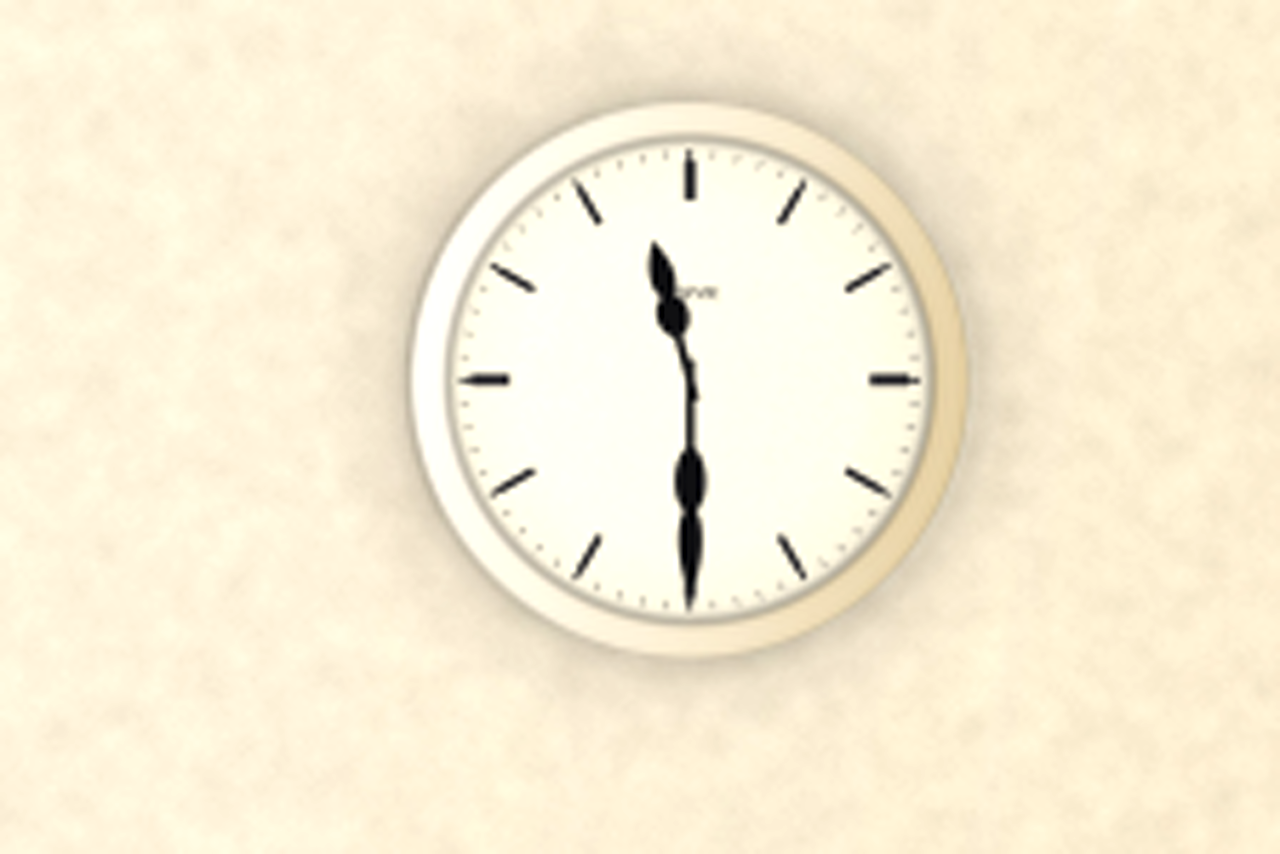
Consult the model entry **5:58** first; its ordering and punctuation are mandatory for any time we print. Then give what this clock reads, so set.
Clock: **11:30**
